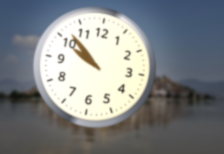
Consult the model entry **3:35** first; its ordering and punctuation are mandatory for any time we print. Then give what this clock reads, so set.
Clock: **9:52**
